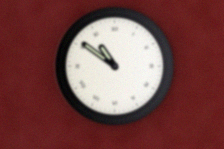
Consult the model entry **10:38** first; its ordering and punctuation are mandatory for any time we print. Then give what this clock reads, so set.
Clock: **10:51**
